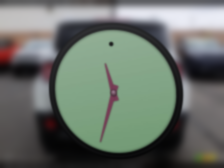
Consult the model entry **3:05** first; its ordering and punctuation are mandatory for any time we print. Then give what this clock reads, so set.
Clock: **11:33**
